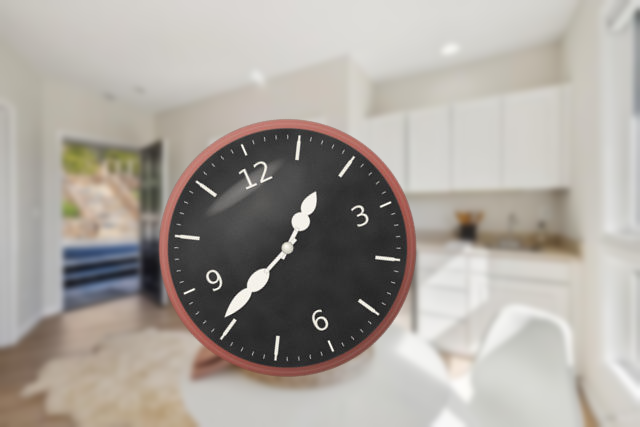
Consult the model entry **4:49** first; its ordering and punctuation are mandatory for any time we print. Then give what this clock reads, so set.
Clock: **1:41**
